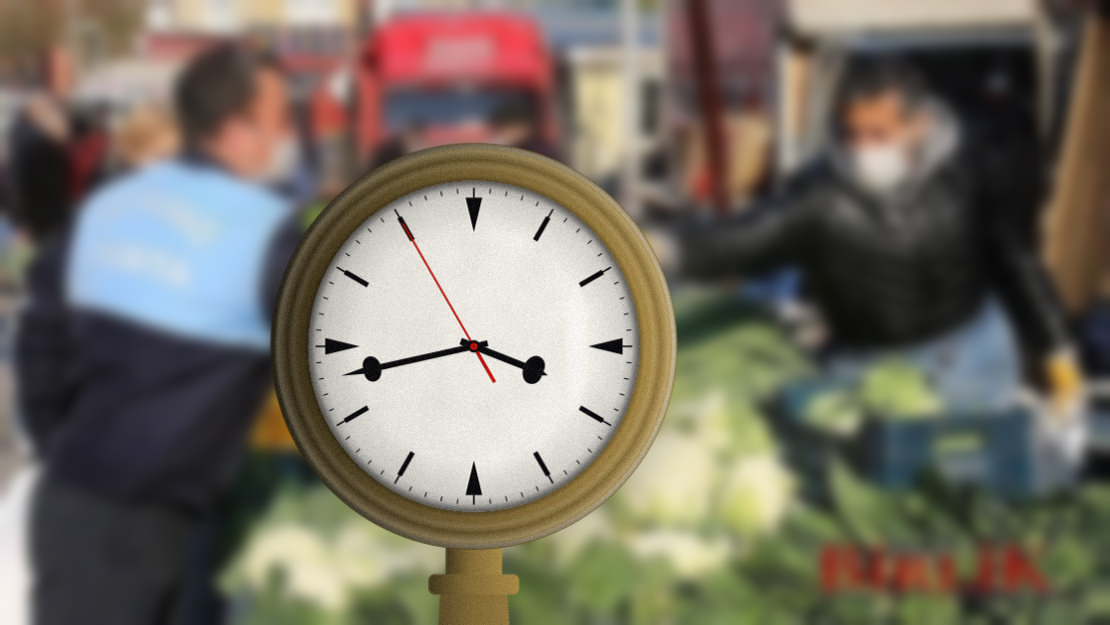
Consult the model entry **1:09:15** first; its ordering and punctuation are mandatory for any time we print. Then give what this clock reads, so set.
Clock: **3:42:55**
